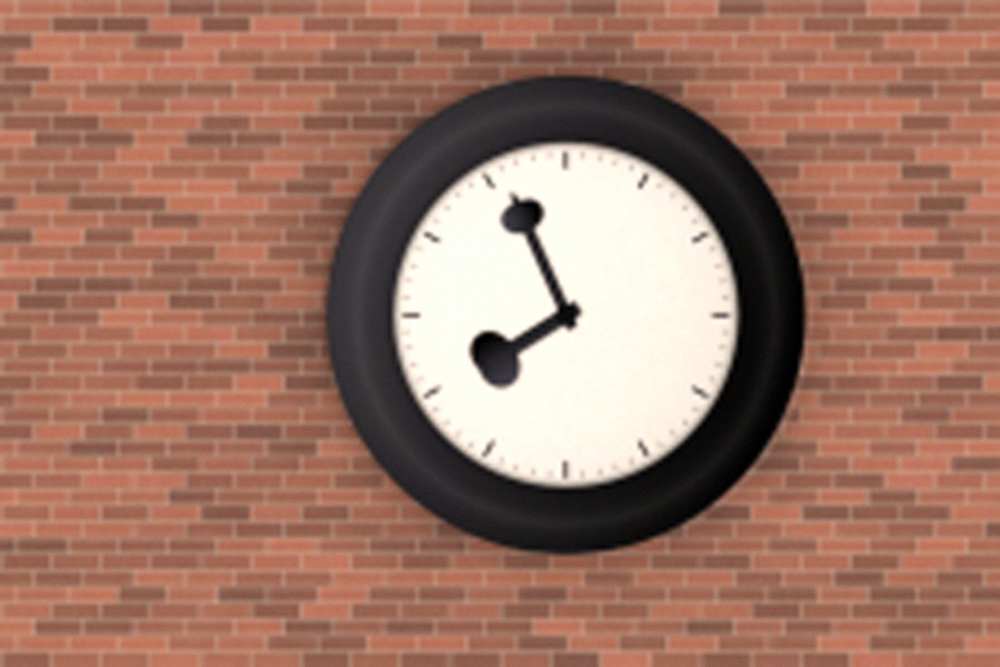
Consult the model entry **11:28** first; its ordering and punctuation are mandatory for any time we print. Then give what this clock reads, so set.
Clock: **7:56**
